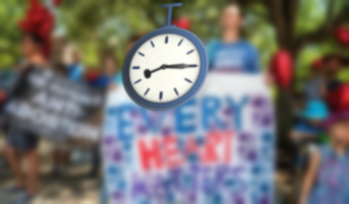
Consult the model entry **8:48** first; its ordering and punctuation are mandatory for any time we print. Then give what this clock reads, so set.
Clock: **8:15**
